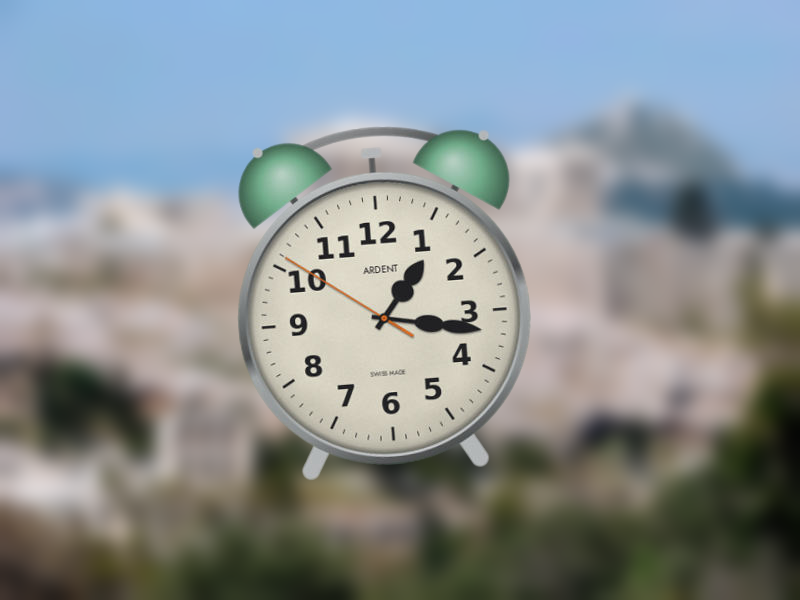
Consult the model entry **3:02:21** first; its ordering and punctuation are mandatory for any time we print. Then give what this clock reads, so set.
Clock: **1:16:51**
